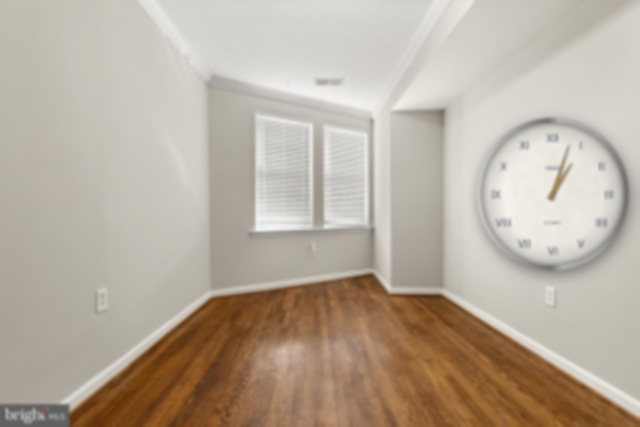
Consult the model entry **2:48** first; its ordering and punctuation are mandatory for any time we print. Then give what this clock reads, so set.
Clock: **1:03**
